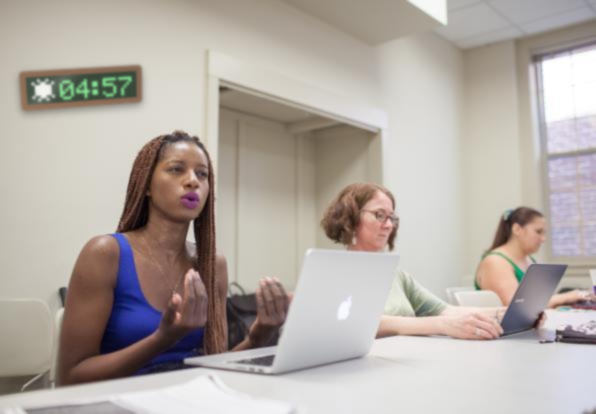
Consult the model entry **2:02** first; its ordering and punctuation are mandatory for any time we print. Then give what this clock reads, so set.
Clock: **4:57**
